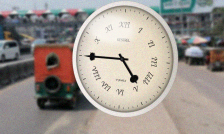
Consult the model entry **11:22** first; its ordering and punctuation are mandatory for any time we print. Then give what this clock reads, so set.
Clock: **4:45**
